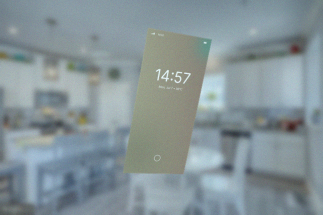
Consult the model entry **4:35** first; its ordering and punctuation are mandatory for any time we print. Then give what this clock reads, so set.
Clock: **14:57**
